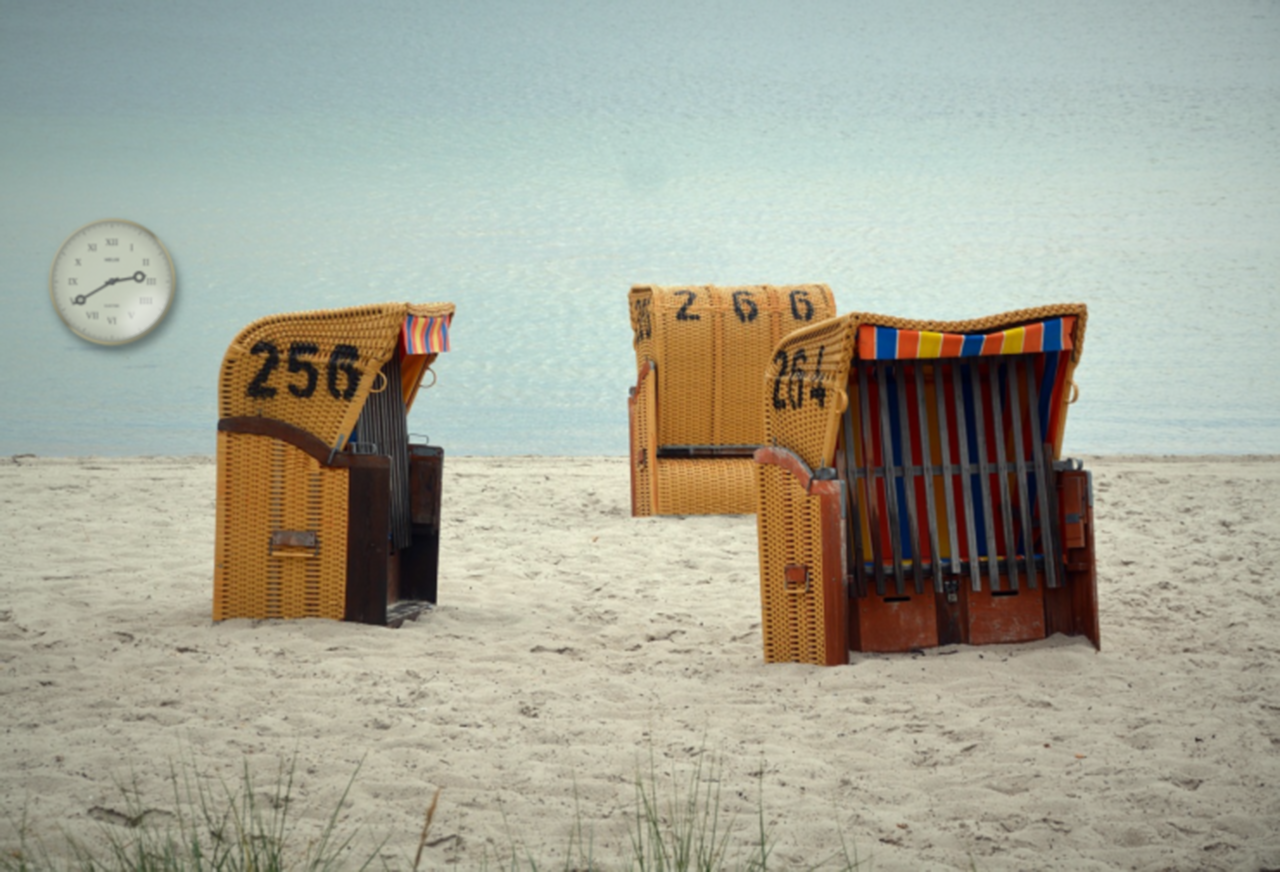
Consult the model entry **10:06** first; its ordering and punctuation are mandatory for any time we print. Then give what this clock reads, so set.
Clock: **2:40**
